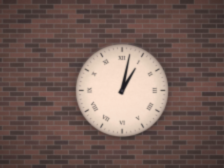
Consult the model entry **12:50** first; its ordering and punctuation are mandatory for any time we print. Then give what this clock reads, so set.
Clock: **1:02**
